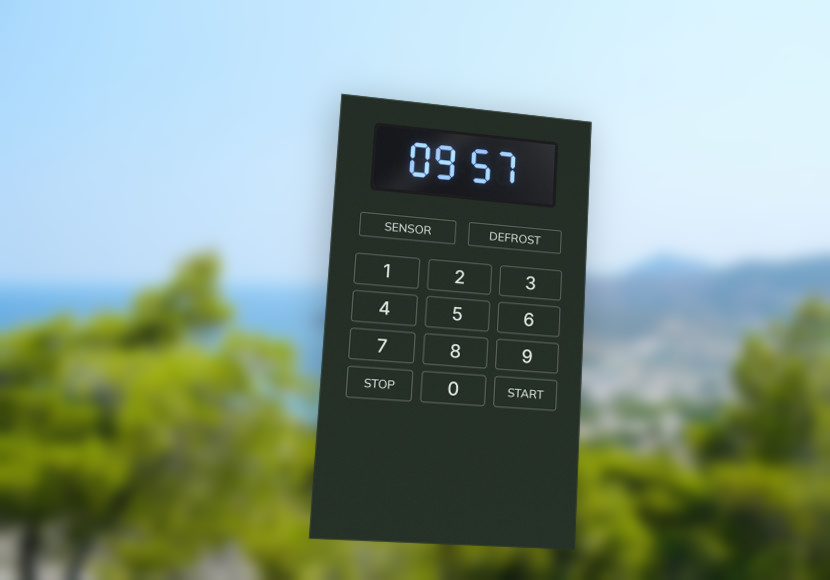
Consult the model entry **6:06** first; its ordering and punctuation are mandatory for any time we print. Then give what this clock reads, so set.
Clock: **9:57**
